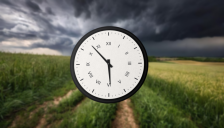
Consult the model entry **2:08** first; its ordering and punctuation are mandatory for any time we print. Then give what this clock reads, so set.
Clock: **5:53**
